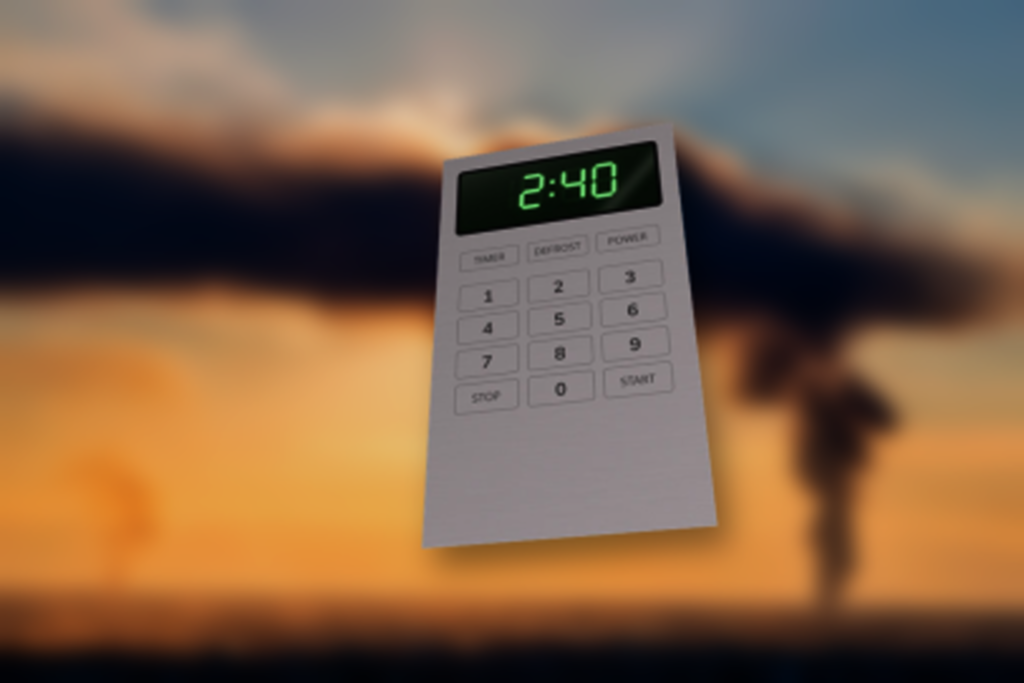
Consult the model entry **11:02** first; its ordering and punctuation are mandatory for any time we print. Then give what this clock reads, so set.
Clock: **2:40**
